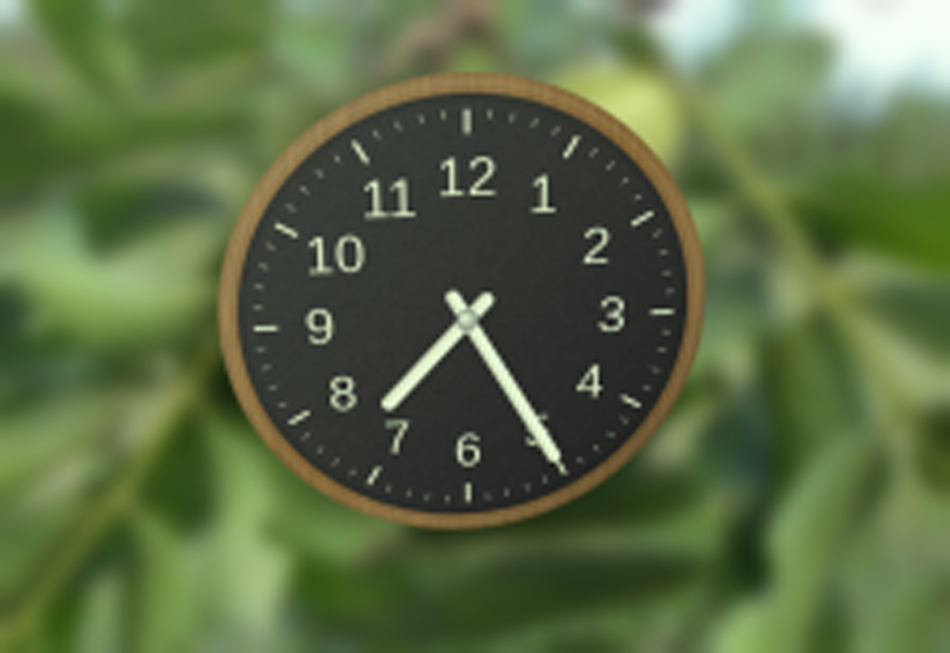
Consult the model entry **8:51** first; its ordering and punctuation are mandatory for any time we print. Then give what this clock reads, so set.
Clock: **7:25**
